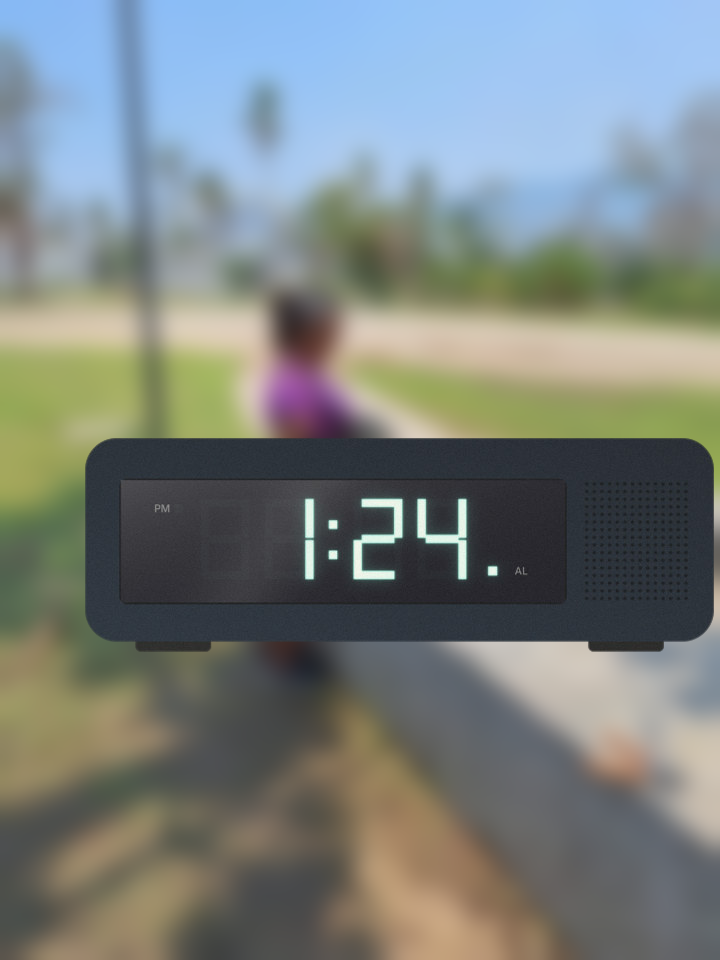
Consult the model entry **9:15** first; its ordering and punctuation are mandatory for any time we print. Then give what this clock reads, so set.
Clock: **1:24**
